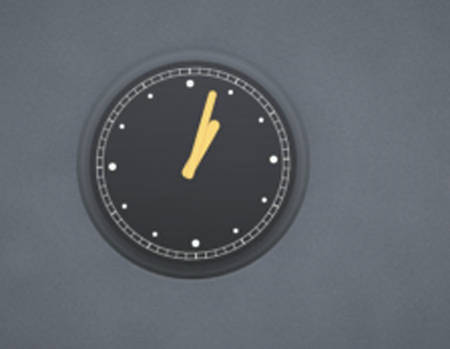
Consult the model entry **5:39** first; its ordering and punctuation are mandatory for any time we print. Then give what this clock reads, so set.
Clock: **1:03**
